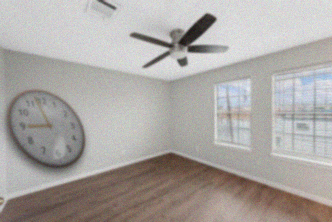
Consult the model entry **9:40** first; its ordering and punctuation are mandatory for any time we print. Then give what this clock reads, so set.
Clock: **8:58**
